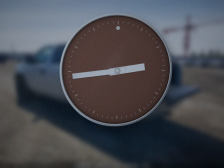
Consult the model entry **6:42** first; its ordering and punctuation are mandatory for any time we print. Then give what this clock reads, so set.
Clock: **2:44**
